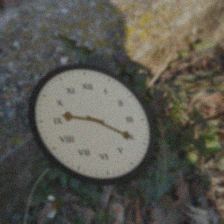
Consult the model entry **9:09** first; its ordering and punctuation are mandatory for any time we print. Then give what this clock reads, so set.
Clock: **9:20**
